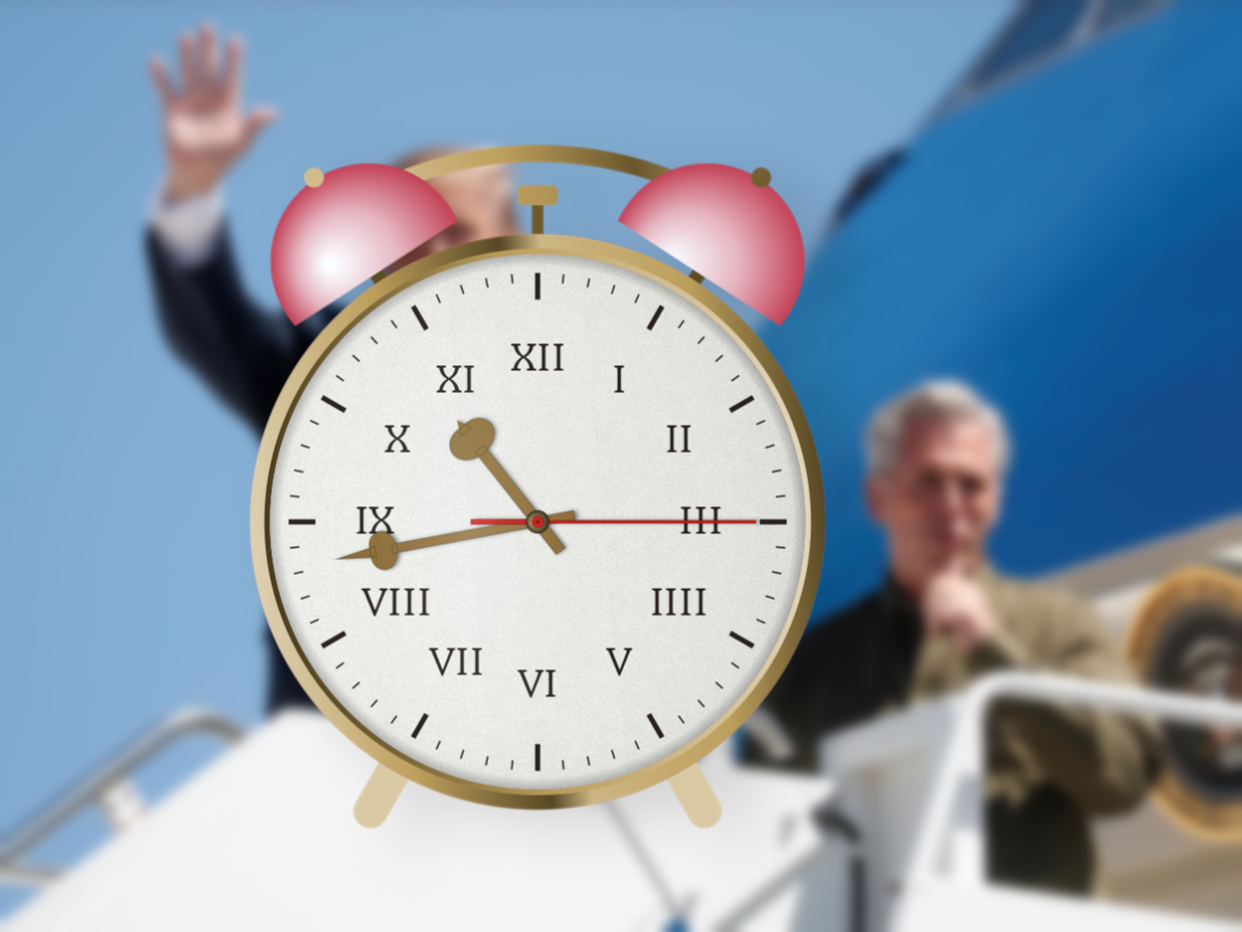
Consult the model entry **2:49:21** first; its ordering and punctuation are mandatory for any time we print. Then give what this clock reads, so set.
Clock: **10:43:15**
